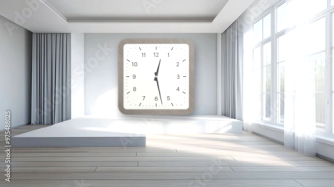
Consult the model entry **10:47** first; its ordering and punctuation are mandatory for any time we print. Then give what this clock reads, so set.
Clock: **12:28**
